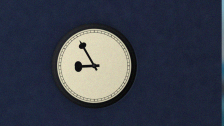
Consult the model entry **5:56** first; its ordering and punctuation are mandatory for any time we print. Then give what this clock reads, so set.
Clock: **8:55**
